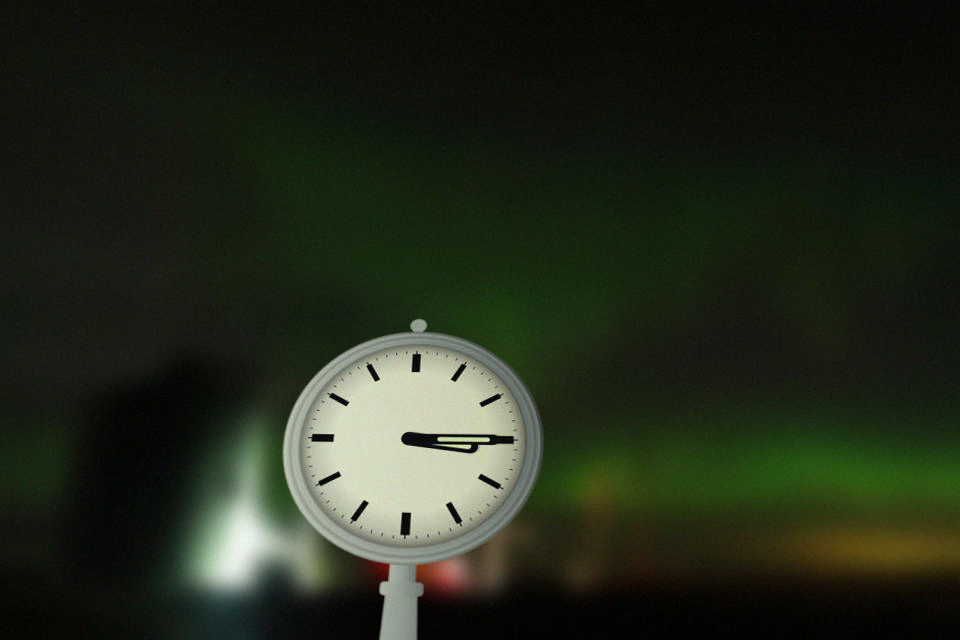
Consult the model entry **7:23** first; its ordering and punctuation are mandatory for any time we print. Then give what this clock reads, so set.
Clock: **3:15**
